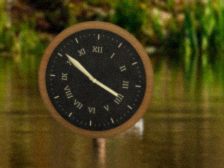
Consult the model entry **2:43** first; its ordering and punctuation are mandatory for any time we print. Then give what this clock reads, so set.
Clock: **3:51**
